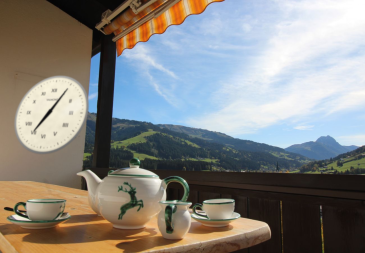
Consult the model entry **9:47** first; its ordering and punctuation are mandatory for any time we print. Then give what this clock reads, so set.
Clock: **7:05**
